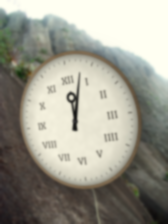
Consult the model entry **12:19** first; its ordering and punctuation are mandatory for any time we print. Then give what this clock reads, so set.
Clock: **12:03**
